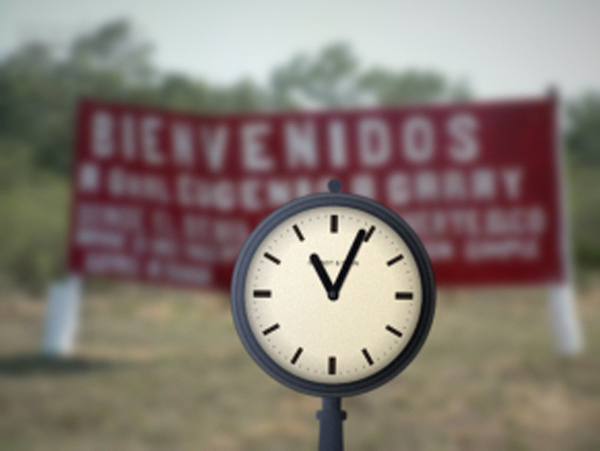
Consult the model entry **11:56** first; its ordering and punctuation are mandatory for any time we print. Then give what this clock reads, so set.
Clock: **11:04**
